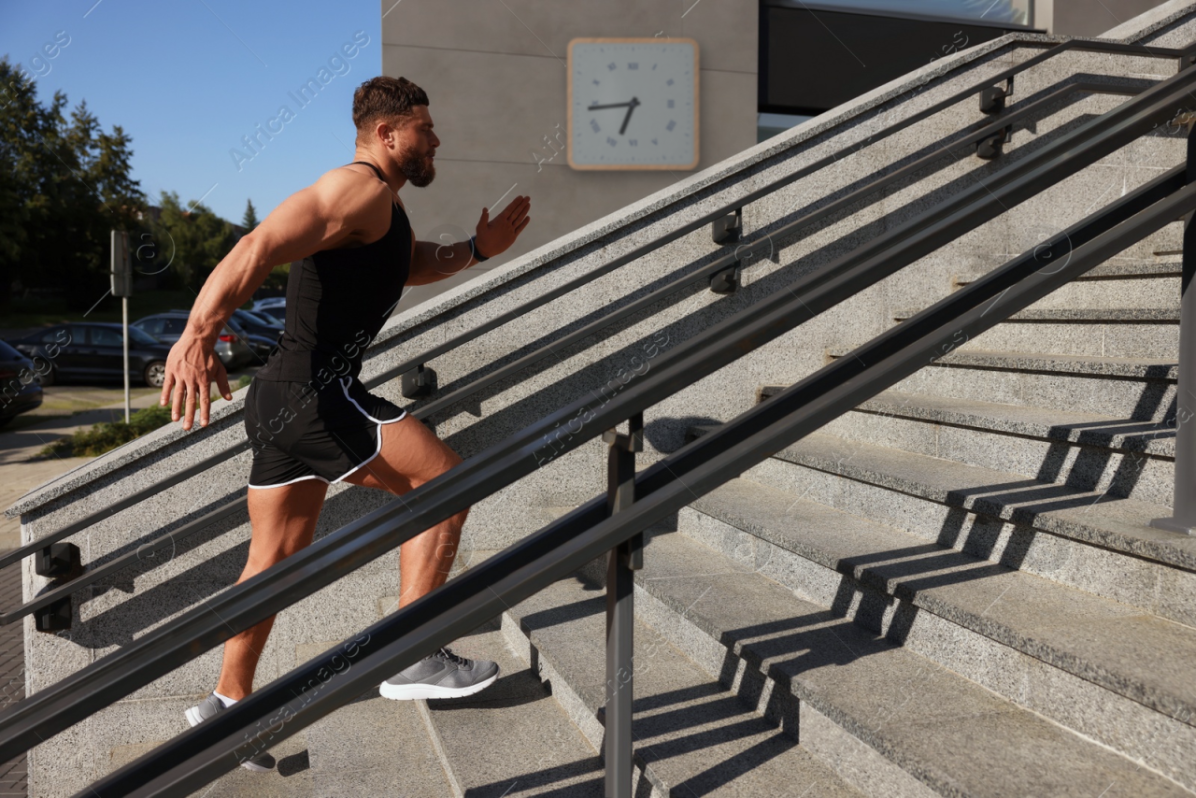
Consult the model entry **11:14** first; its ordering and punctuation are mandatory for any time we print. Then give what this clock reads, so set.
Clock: **6:44**
